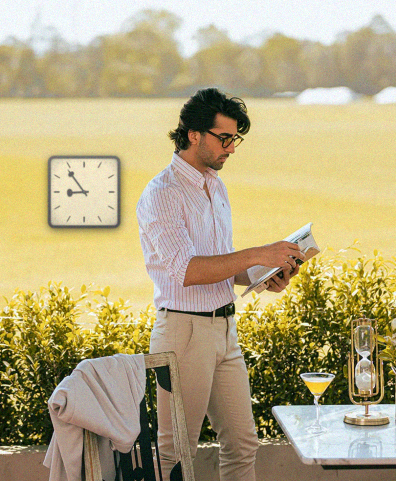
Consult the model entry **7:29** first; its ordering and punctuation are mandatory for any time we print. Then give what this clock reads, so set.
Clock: **8:54**
